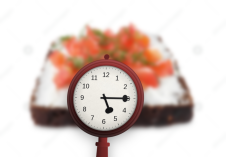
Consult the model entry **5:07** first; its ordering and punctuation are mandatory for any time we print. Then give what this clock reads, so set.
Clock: **5:15**
